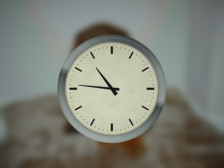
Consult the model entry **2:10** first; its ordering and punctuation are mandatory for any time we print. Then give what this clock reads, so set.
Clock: **10:46**
